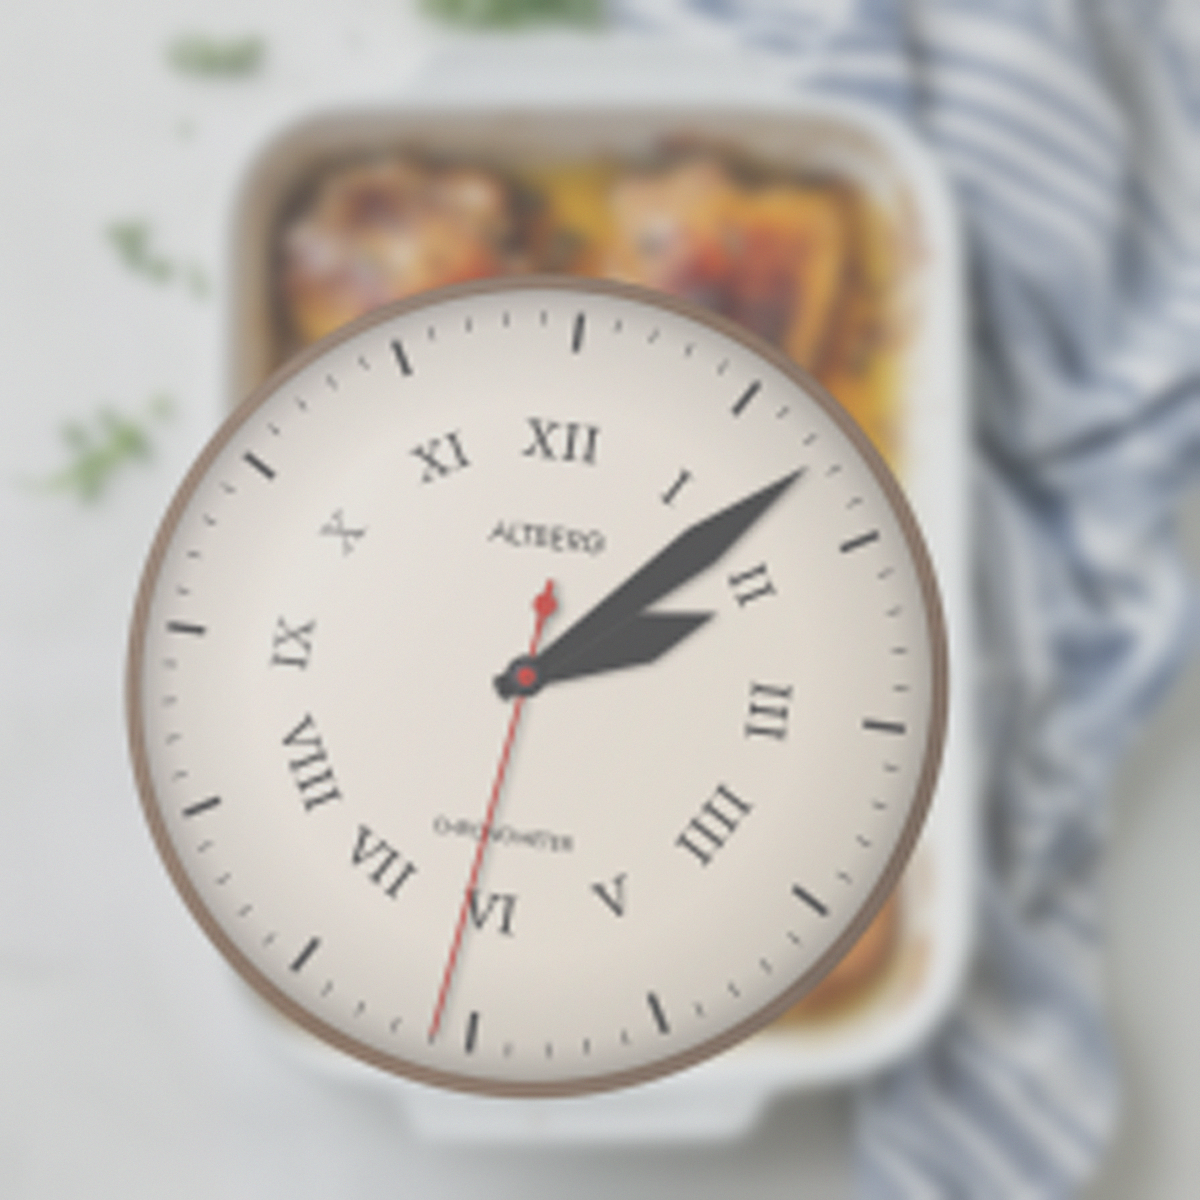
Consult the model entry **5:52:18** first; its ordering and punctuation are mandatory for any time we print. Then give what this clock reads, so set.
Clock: **2:07:31**
